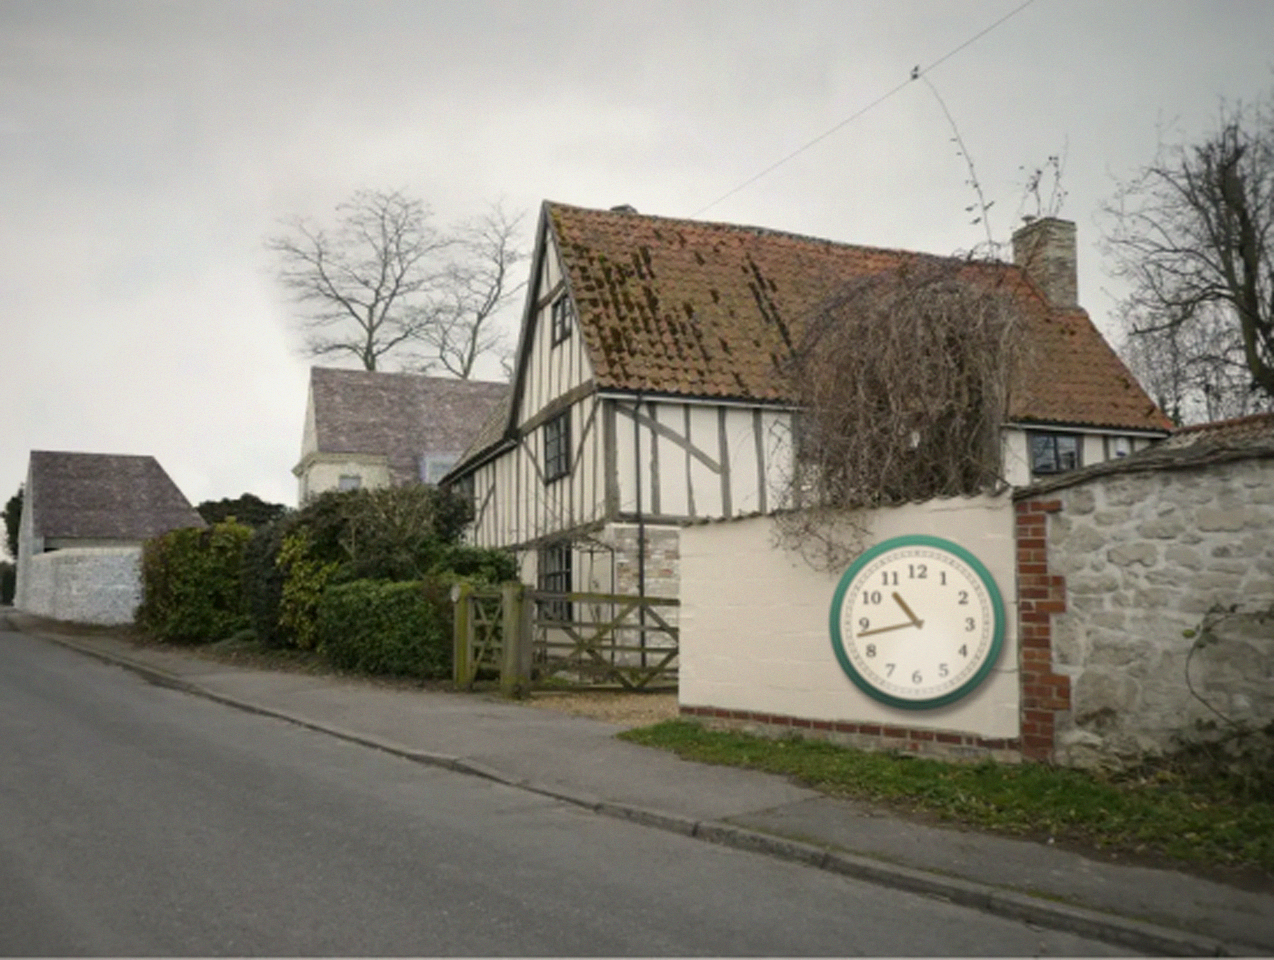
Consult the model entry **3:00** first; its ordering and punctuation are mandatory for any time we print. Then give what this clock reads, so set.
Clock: **10:43**
